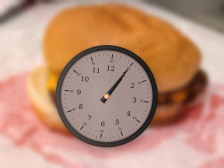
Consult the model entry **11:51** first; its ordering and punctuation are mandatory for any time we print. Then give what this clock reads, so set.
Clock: **1:05**
